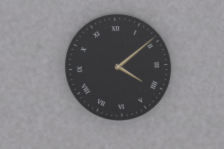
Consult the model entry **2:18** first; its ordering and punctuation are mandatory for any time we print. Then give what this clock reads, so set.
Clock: **4:09**
